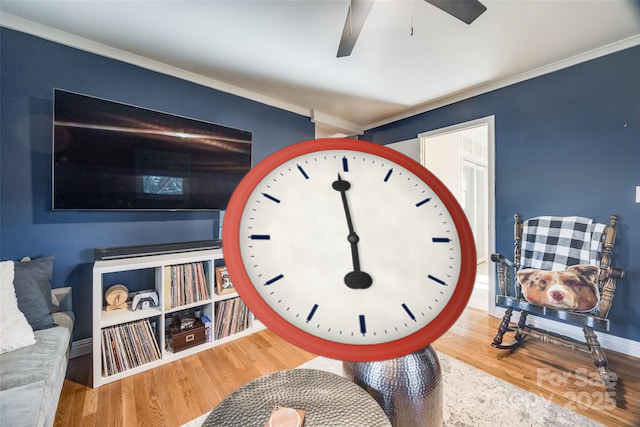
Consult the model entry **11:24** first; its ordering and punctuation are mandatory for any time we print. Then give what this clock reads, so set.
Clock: **5:59**
